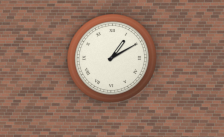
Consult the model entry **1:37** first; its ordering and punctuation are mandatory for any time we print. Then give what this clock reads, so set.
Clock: **1:10**
